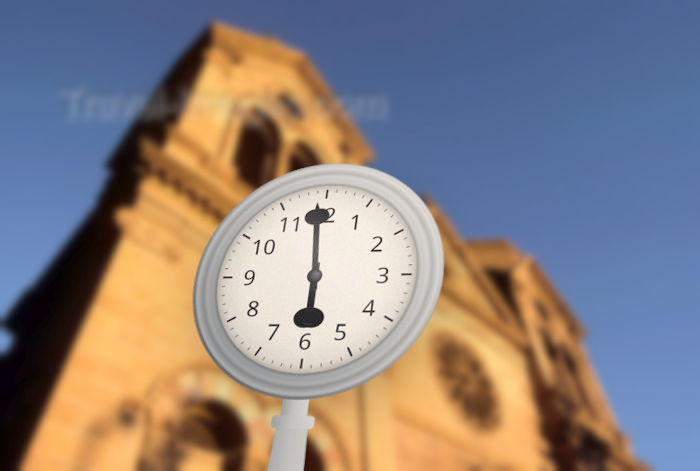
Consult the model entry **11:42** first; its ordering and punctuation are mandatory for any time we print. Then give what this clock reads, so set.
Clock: **5:59**
